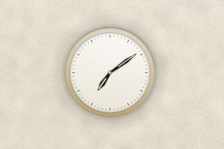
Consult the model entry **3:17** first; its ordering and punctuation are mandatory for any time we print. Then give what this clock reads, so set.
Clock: **7:09**
